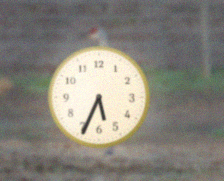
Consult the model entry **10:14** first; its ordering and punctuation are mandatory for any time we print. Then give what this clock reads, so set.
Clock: **5:34**
